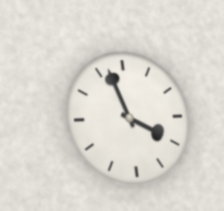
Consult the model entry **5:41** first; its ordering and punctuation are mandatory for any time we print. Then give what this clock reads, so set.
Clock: **3:57**
